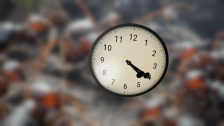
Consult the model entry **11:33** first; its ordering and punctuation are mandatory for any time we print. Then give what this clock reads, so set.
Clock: **4:20**
